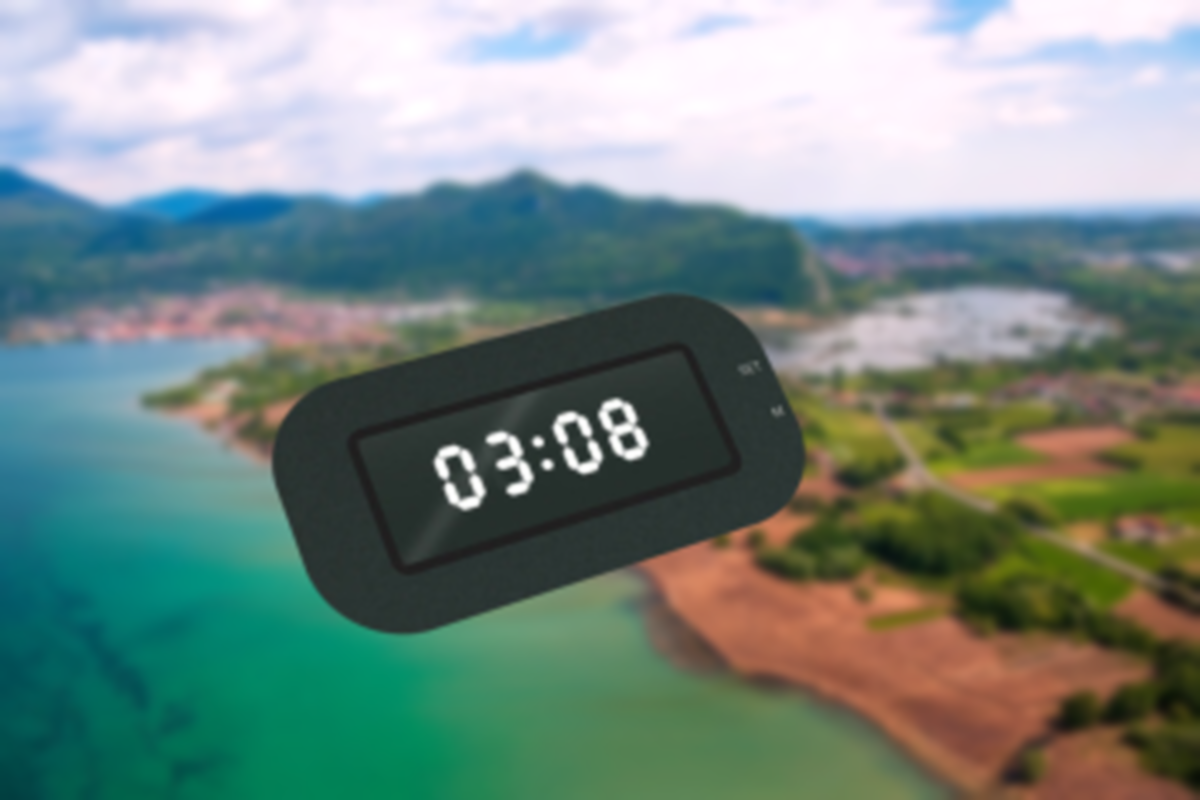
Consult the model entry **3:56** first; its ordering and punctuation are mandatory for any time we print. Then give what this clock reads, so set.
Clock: **3:08**
